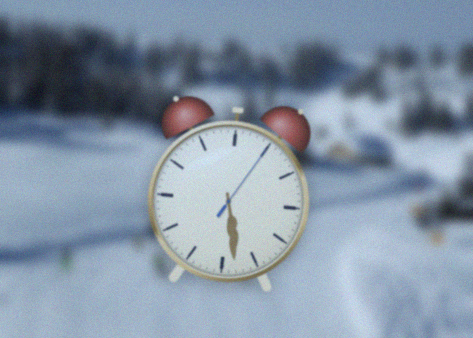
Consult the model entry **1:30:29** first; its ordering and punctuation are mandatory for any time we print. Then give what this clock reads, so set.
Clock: **5:28:05**
